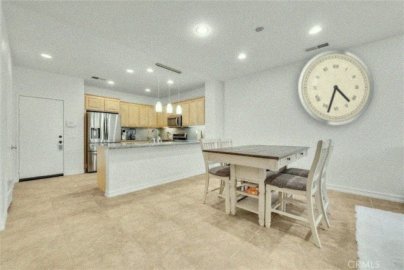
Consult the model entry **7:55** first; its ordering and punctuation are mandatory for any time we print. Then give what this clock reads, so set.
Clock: **4:33**
